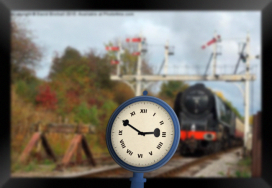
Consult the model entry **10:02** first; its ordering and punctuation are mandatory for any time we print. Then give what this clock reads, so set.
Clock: **2:50**
